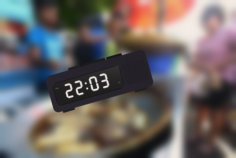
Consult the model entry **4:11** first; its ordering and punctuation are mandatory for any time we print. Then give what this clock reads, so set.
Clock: **22:03**
